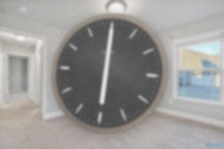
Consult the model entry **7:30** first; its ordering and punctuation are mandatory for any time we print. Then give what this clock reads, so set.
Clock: **6:00**
